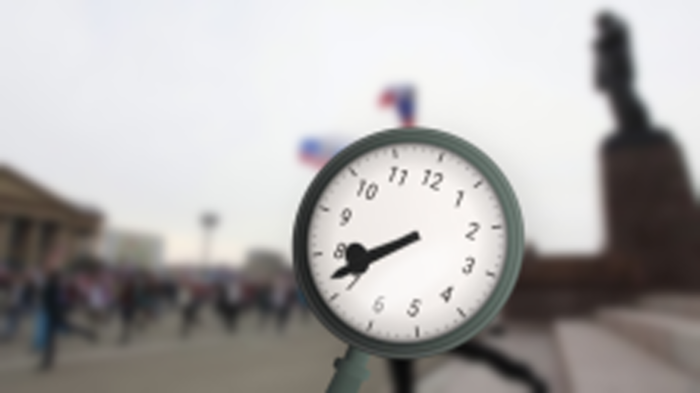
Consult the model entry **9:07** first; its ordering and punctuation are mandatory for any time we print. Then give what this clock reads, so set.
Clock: **7:37**
